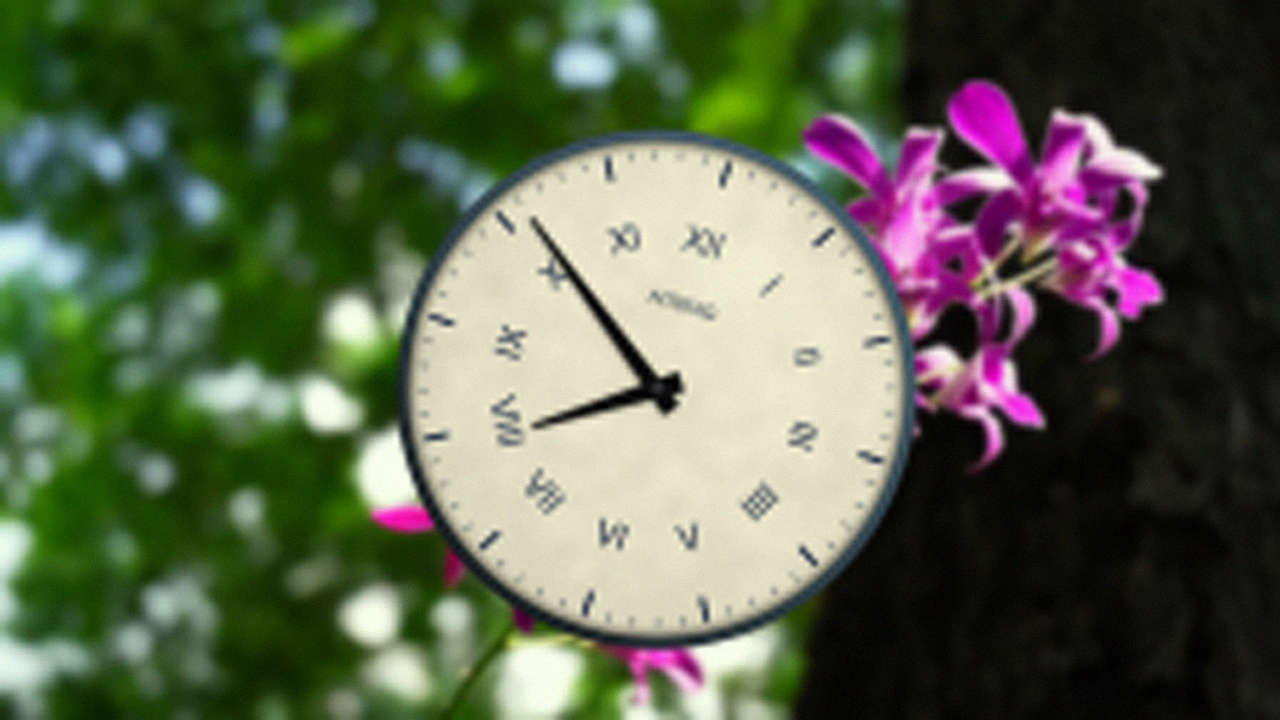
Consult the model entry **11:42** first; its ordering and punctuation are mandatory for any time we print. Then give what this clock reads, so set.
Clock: **7:51**
